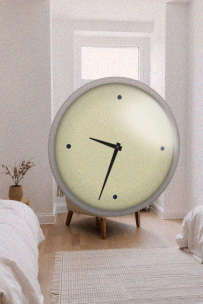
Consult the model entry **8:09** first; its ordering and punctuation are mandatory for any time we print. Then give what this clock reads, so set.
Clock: **9:33**
